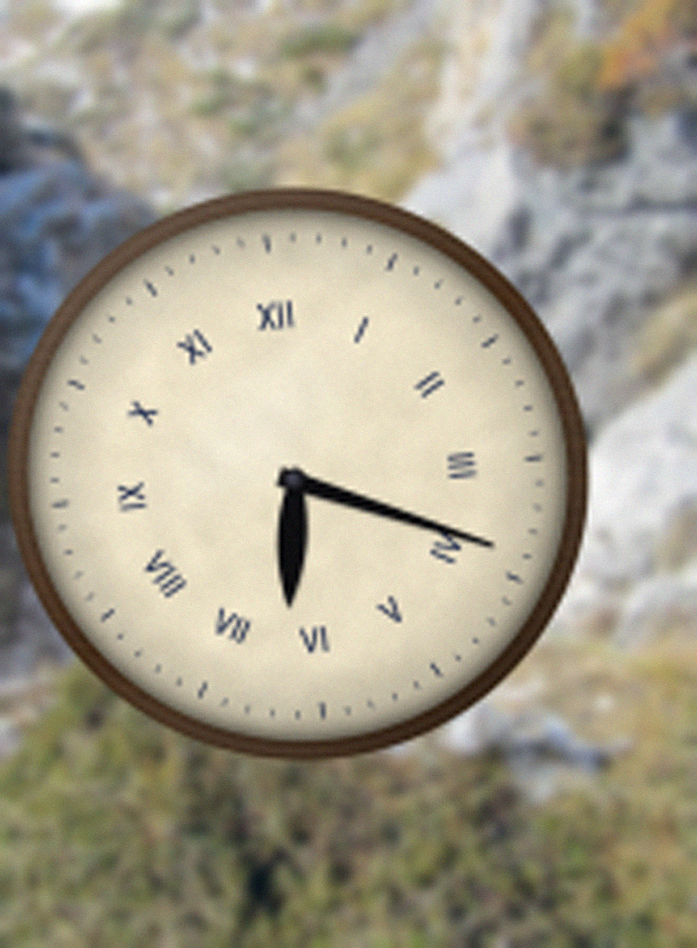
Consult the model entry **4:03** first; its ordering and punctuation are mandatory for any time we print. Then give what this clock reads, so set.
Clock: **6:19**
